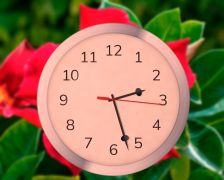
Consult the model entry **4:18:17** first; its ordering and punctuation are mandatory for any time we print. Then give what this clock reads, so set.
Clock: **2:27:16**
